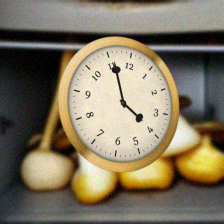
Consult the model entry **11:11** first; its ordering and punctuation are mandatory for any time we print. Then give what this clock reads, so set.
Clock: **3:56**
